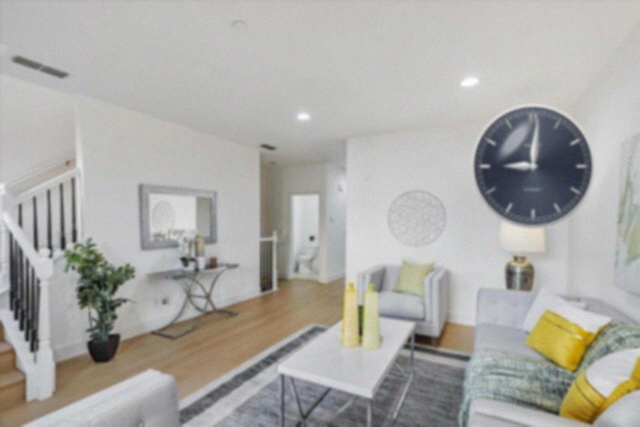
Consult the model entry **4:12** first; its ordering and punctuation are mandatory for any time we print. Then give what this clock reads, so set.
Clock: **9:01**
